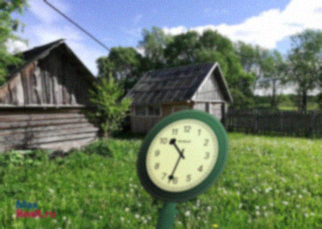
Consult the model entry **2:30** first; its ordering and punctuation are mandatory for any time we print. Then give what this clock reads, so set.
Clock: **10:32**
